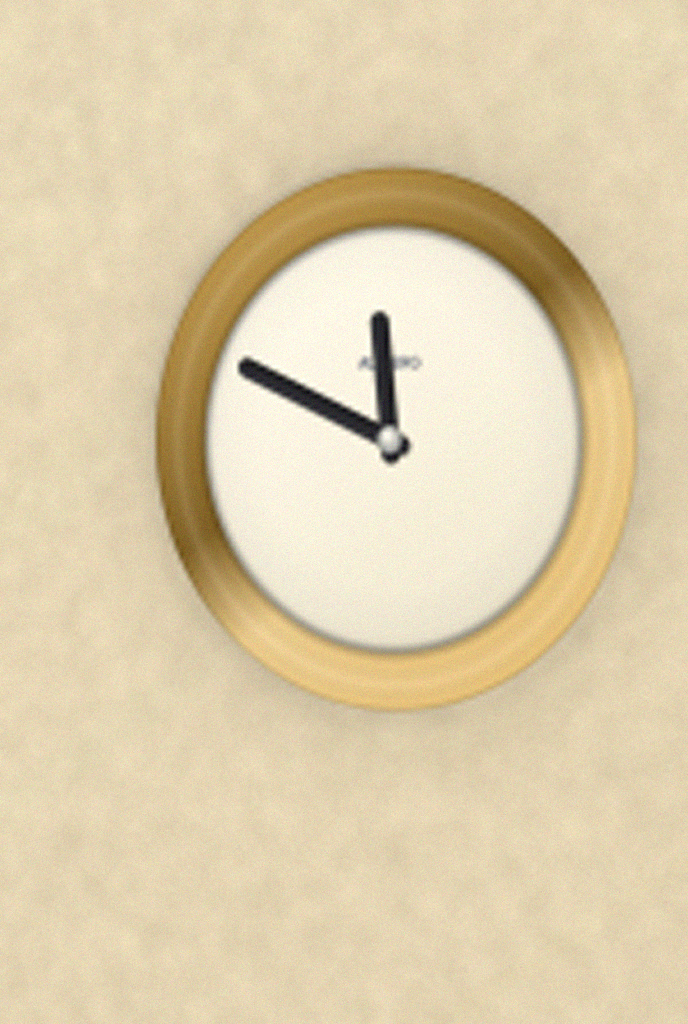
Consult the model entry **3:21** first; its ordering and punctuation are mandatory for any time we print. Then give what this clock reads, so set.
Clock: **11:49**
